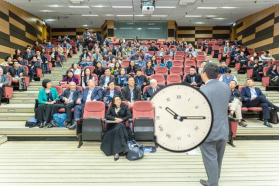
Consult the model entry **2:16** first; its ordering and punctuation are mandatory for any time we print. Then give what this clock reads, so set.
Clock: **10:15**
